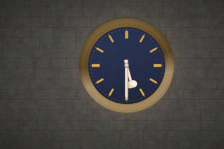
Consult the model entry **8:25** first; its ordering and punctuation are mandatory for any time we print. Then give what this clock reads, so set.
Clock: **5:30**
